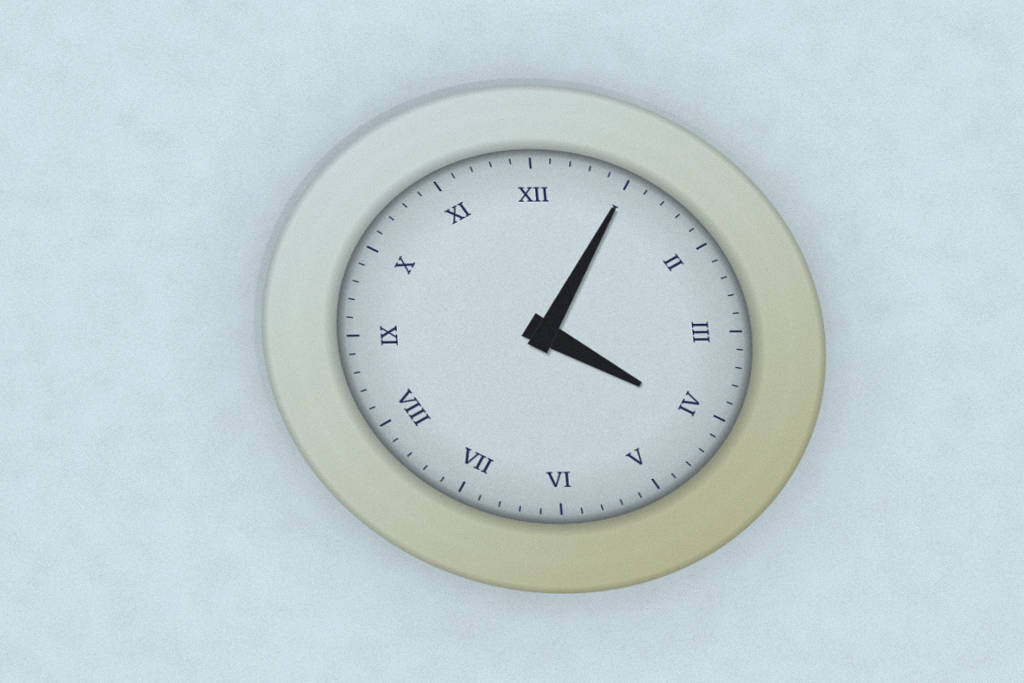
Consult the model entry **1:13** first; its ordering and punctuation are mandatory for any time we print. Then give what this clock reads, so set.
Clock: **4:05**
